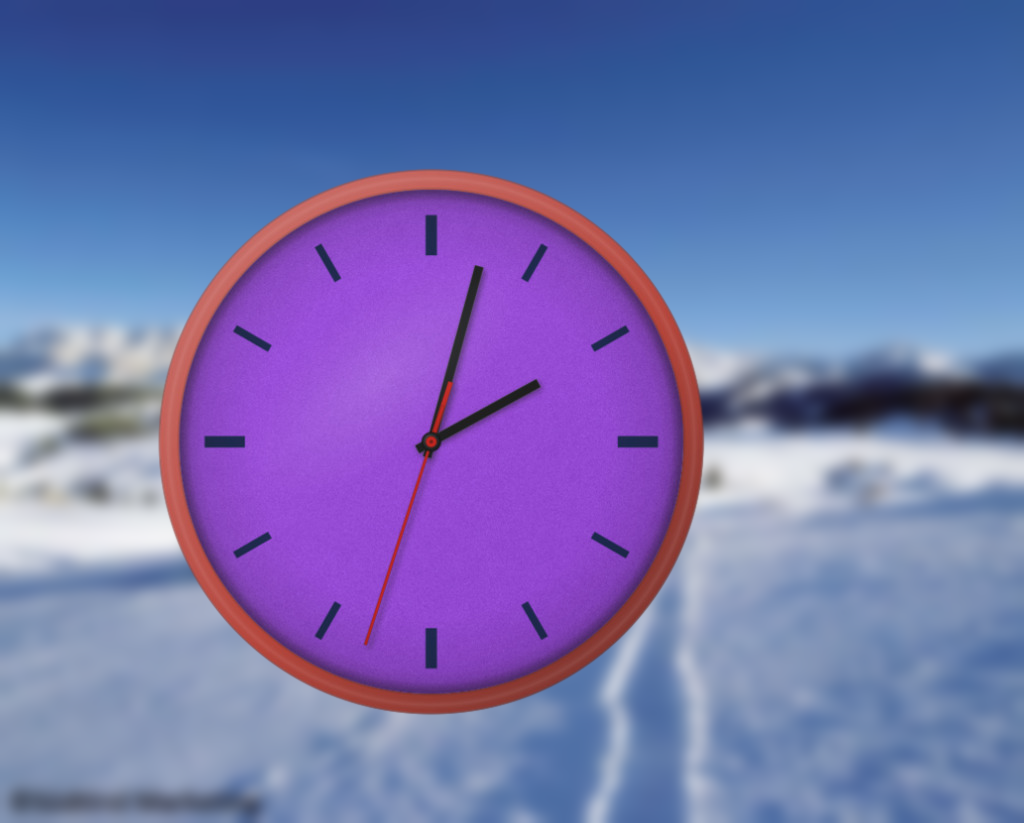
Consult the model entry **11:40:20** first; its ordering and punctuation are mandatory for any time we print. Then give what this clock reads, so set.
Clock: **2:02:33**
